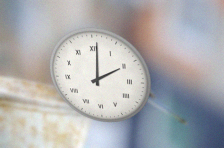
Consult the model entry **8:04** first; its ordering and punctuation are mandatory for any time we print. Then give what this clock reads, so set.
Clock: **2:01**
